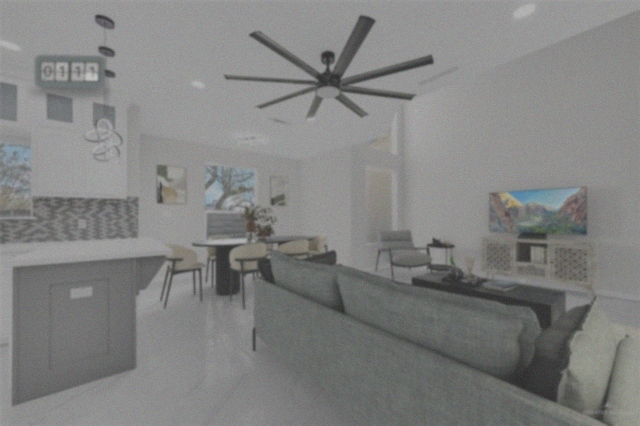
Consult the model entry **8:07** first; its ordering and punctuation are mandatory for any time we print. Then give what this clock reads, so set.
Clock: **1:11**
